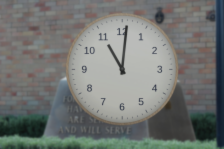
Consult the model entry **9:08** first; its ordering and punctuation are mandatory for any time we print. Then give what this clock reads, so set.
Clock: **11:01**
